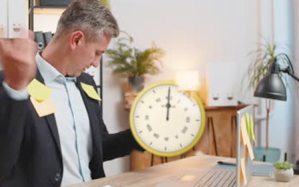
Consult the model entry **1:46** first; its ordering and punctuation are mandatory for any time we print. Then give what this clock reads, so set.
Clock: **12:00**
